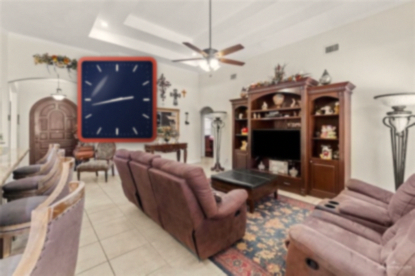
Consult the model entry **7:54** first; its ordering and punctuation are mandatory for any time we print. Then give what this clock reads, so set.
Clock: **2:43**
